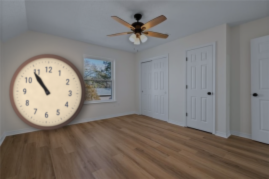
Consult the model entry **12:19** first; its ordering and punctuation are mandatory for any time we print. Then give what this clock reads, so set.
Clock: **10:54**
